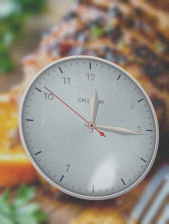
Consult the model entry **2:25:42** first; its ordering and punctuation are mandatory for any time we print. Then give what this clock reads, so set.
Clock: **12:15:51**
